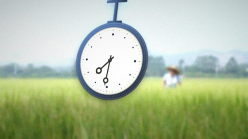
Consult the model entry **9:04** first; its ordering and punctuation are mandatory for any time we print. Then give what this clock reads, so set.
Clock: **7:31**
